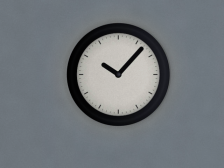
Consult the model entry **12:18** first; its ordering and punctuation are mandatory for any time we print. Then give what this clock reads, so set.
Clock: **10:07**
